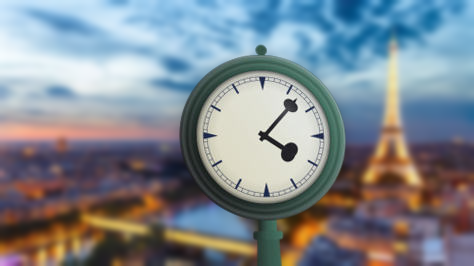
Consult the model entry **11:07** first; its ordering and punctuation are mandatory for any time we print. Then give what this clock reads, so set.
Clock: **4:07**
